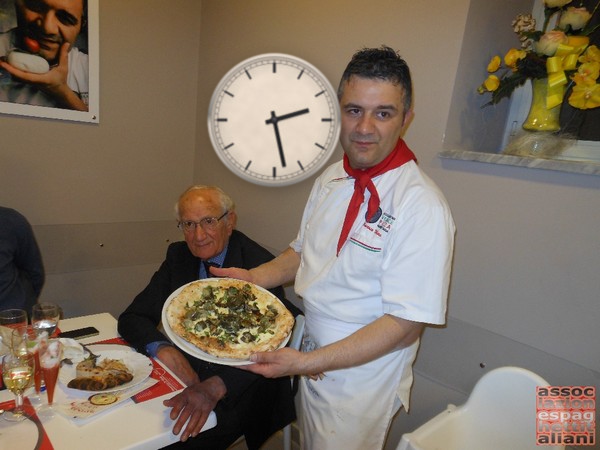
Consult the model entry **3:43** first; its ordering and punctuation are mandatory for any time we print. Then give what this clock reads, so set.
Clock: **2:28**
